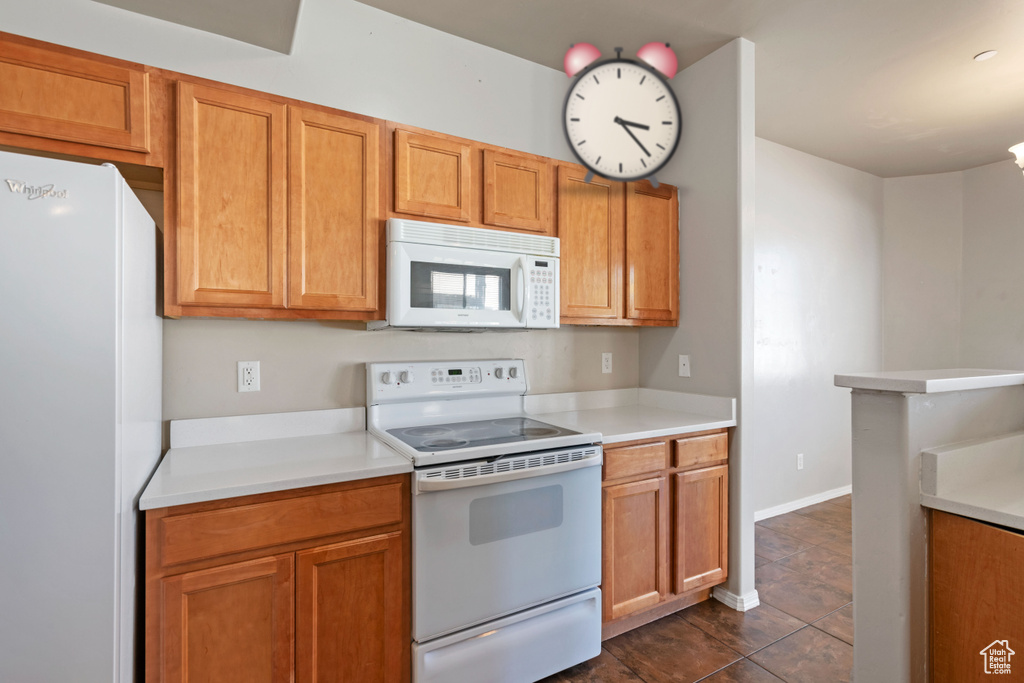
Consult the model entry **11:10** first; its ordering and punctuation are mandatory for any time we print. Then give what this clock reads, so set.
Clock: **3:23**
